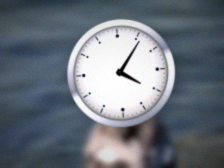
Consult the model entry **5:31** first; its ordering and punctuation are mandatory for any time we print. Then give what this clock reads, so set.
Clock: **4:06**
